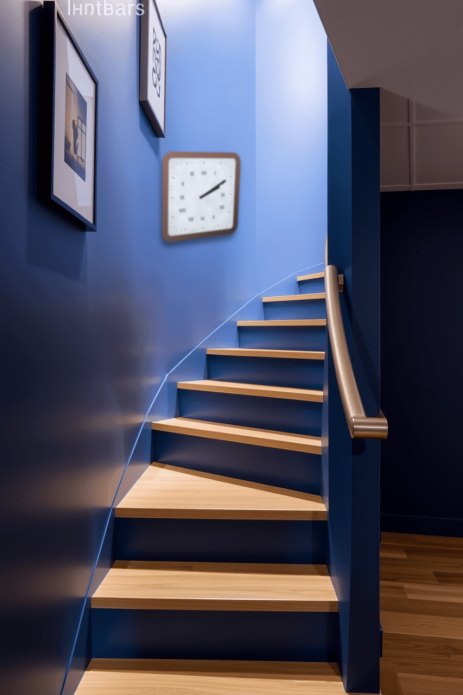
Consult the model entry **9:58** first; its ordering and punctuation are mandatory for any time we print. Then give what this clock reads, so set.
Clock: **2:10**
